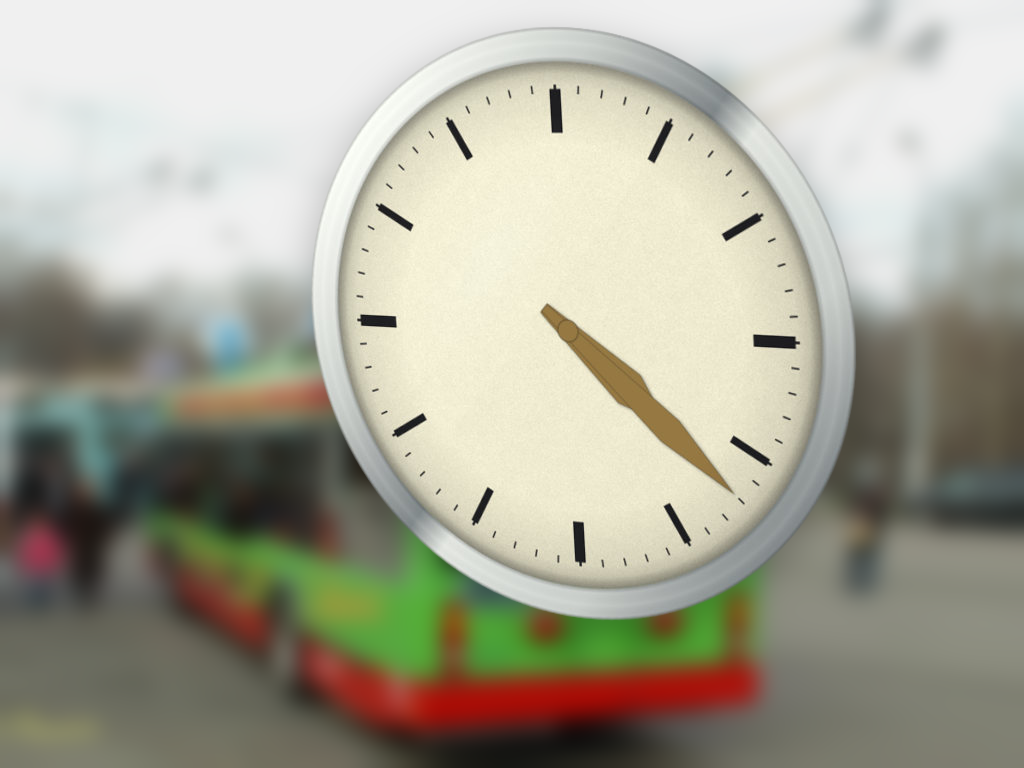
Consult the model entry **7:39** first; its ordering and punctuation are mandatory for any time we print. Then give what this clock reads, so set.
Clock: **4:22**
